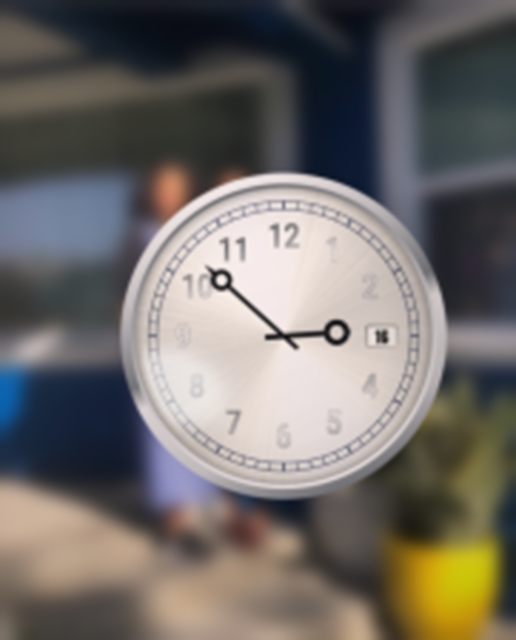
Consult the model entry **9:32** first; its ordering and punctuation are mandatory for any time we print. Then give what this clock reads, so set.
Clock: **2:52**
